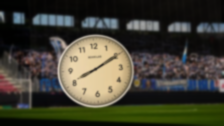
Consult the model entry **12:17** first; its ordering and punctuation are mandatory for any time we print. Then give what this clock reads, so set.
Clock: **8:10**
